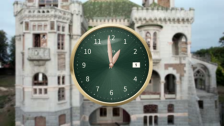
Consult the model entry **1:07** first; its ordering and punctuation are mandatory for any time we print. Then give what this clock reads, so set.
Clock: **12:59**
